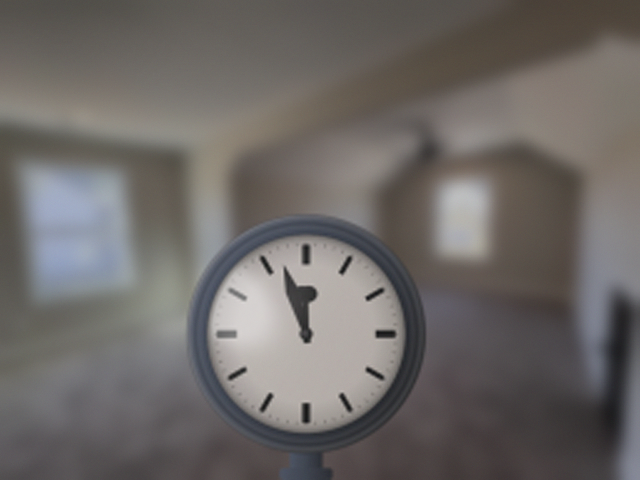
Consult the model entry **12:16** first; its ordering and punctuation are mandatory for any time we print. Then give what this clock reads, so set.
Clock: **11:57**
